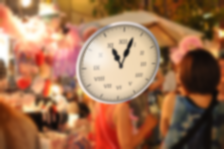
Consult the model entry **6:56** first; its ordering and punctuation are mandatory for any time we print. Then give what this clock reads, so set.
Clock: **11:03**
